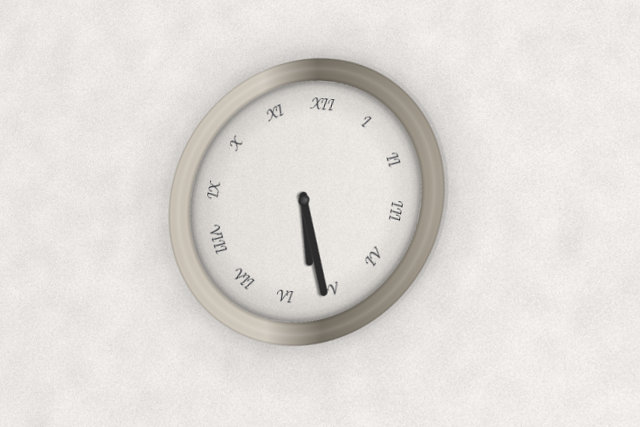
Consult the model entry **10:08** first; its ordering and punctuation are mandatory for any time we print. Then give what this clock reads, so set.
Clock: **5:26**
